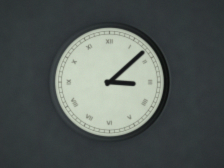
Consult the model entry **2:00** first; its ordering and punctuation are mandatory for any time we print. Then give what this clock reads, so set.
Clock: **3:08**
